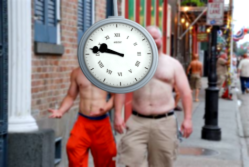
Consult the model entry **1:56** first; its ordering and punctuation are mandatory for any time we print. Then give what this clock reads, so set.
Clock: **9:47**
